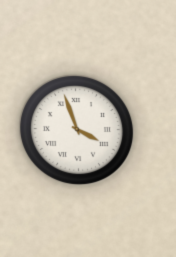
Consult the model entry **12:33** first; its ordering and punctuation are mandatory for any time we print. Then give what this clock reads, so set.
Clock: **3:57**
